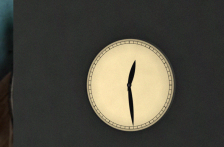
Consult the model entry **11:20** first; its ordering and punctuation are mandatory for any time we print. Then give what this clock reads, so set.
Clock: **12:29**
